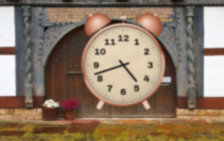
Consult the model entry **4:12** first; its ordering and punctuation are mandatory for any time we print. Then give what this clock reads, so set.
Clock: **4:42**
